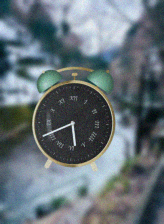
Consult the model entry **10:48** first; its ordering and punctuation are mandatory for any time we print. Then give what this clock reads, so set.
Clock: **5:41**
